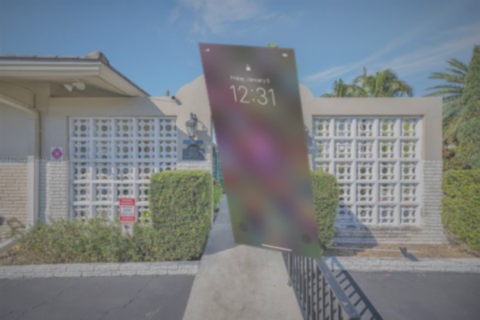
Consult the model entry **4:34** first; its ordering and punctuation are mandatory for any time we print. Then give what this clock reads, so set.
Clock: **12:31**
